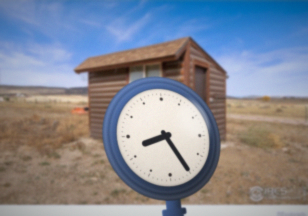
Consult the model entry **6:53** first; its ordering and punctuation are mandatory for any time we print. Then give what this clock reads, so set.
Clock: **8:25**
